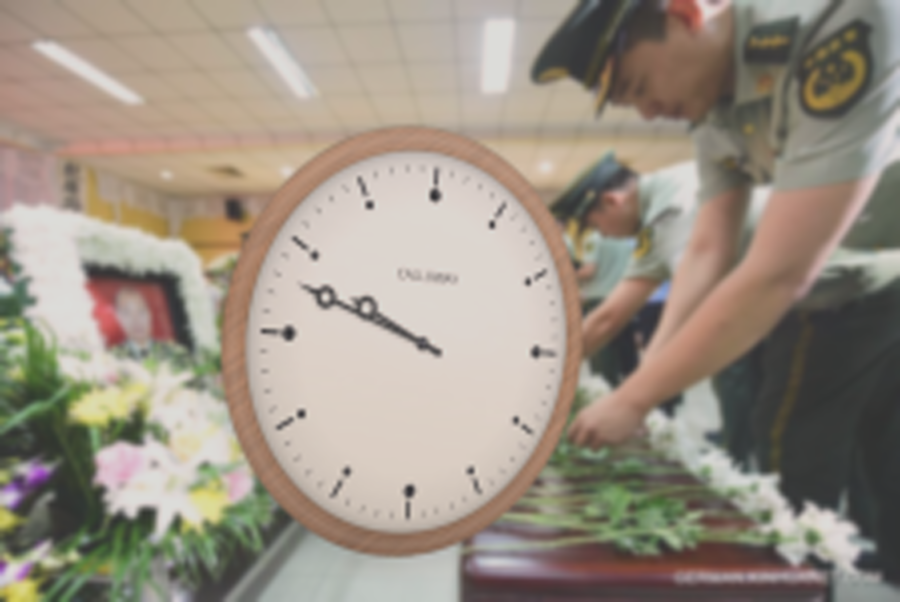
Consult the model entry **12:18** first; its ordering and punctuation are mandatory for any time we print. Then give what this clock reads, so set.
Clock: **9:48**
